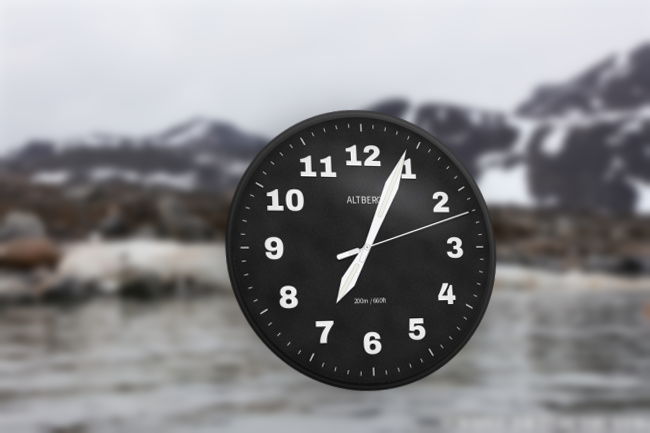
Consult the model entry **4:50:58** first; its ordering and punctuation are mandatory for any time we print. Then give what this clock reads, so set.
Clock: **7:04:12**
